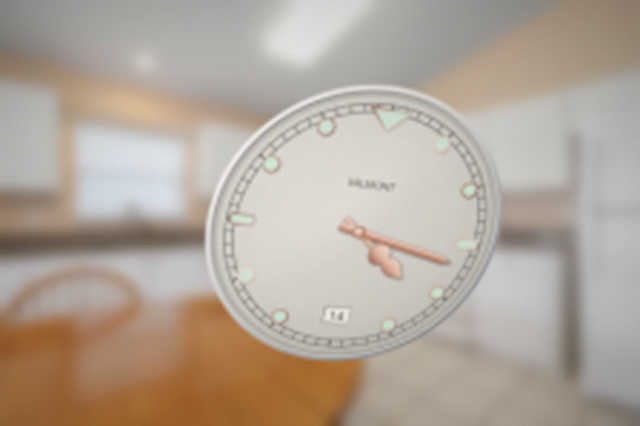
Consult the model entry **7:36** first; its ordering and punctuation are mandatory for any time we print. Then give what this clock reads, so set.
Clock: **4:17**
